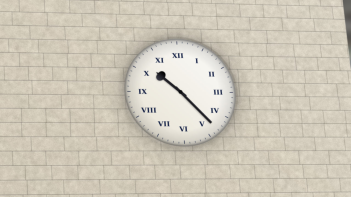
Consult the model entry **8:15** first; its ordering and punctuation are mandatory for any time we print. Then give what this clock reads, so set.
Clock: **10:23**
